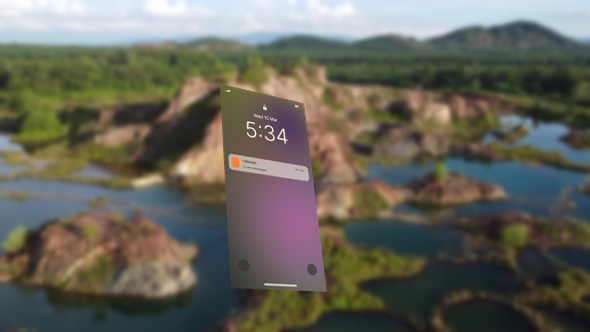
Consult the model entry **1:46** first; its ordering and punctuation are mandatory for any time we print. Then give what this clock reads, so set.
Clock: **5:34**
